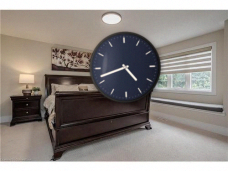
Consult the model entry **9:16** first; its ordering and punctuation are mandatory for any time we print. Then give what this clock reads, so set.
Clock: **4:42**
